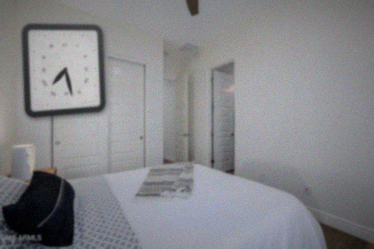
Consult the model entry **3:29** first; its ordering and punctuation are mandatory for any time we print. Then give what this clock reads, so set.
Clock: **7:28**
